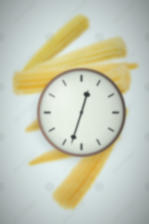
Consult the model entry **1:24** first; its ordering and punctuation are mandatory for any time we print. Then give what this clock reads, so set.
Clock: **12:33**
